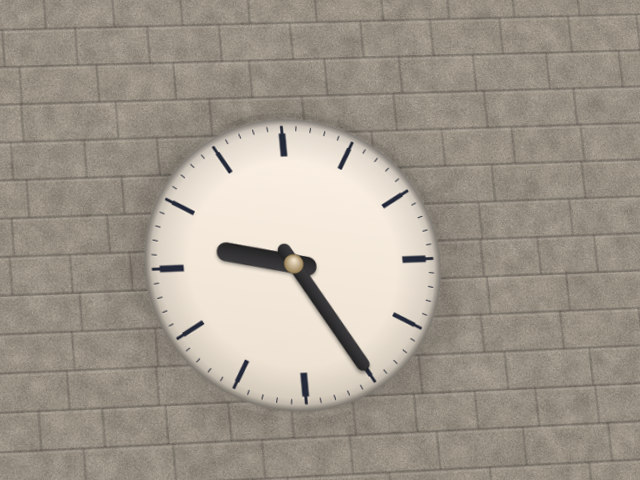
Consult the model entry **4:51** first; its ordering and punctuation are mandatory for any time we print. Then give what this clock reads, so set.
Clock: **9:25**
